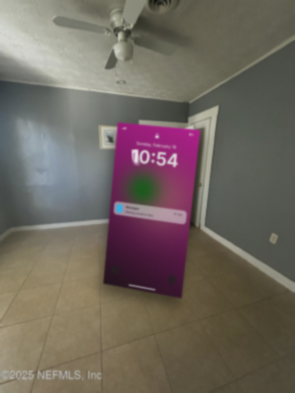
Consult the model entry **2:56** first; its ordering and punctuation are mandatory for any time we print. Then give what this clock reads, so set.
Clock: **10:54**
